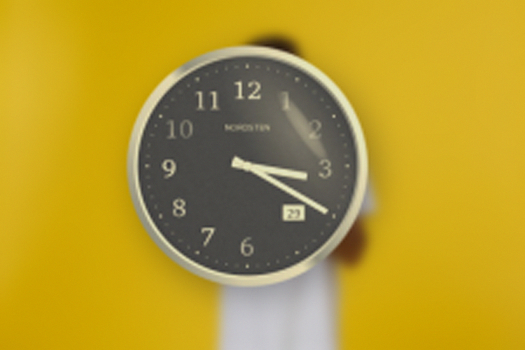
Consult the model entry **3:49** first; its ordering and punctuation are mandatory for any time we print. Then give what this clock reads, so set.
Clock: **3:20**
